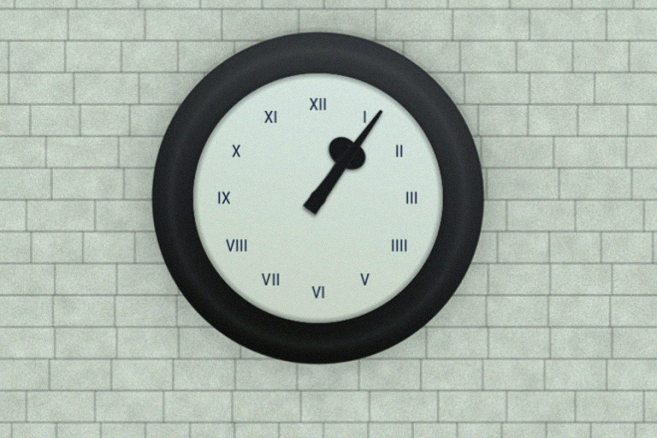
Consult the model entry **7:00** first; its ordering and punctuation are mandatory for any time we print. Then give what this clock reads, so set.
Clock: **1:06**
